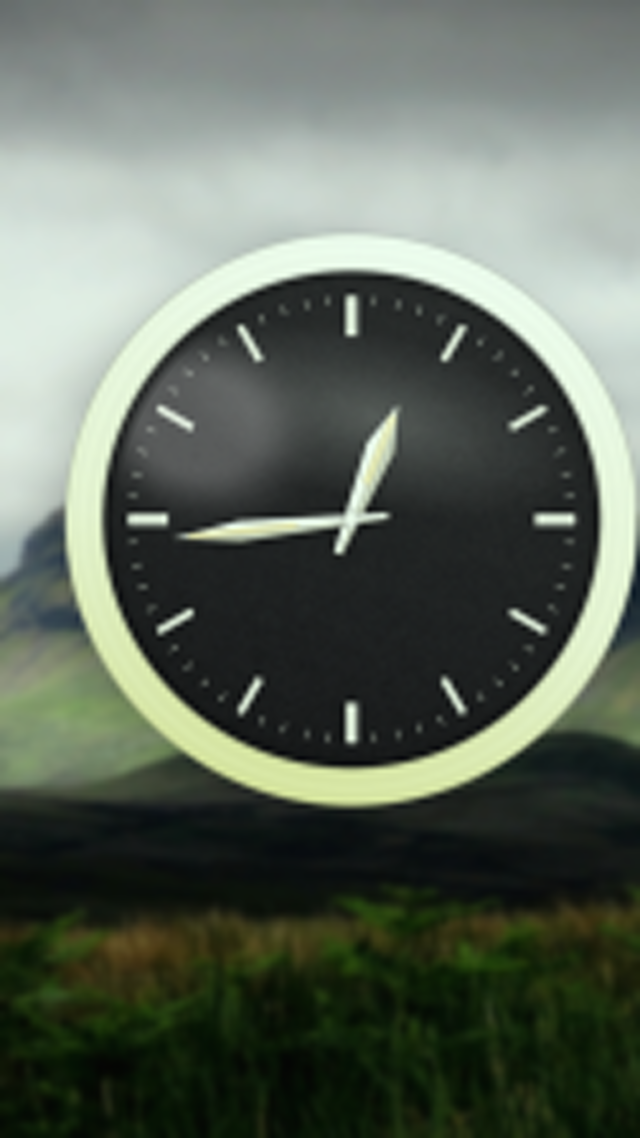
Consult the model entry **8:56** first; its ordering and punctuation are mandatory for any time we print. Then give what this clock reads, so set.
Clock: **12:44**
